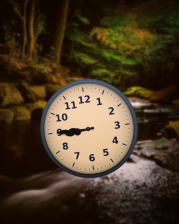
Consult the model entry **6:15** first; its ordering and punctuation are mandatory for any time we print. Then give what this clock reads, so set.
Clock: **8:45**
